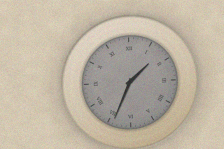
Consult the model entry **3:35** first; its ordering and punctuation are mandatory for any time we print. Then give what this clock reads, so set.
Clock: **1:34**
